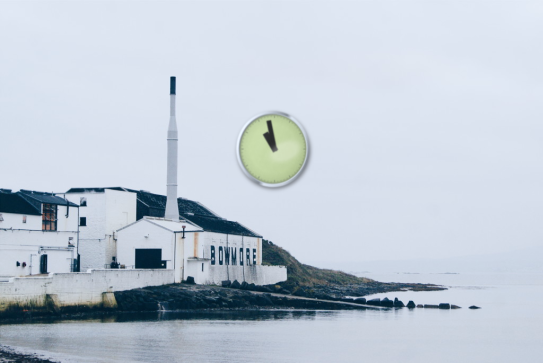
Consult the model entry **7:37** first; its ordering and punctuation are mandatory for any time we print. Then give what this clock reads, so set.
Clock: **10:58**
